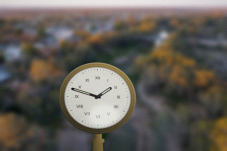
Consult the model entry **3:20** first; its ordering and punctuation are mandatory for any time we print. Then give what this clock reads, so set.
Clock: **1:48**
